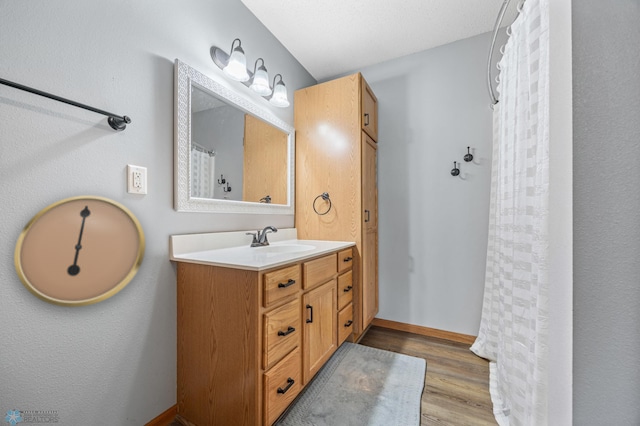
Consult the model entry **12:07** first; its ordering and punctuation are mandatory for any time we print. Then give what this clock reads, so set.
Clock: **6:00**
